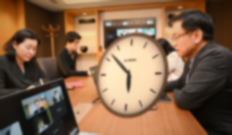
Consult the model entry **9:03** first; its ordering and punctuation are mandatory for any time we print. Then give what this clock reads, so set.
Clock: **5:52**
